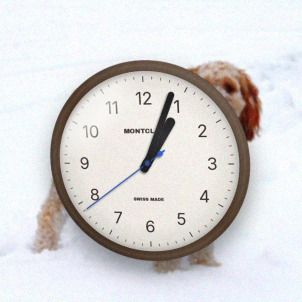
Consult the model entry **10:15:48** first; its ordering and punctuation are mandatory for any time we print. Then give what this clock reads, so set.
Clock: **1:03:39**
